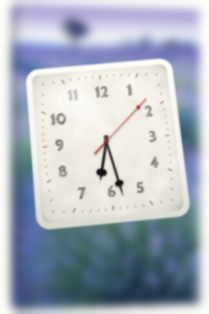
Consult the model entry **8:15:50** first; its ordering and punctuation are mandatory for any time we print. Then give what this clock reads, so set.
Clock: **6:28:08**
